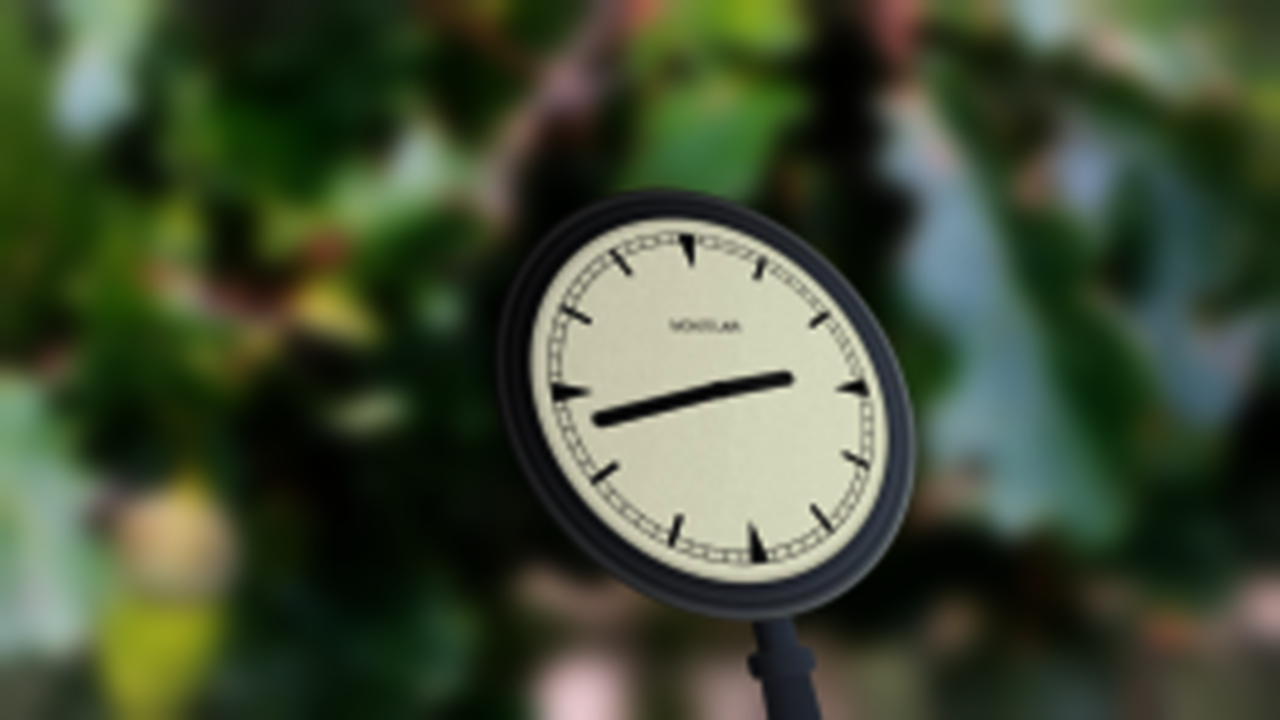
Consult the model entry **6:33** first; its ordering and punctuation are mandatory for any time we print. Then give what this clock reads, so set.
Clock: **2:43**
